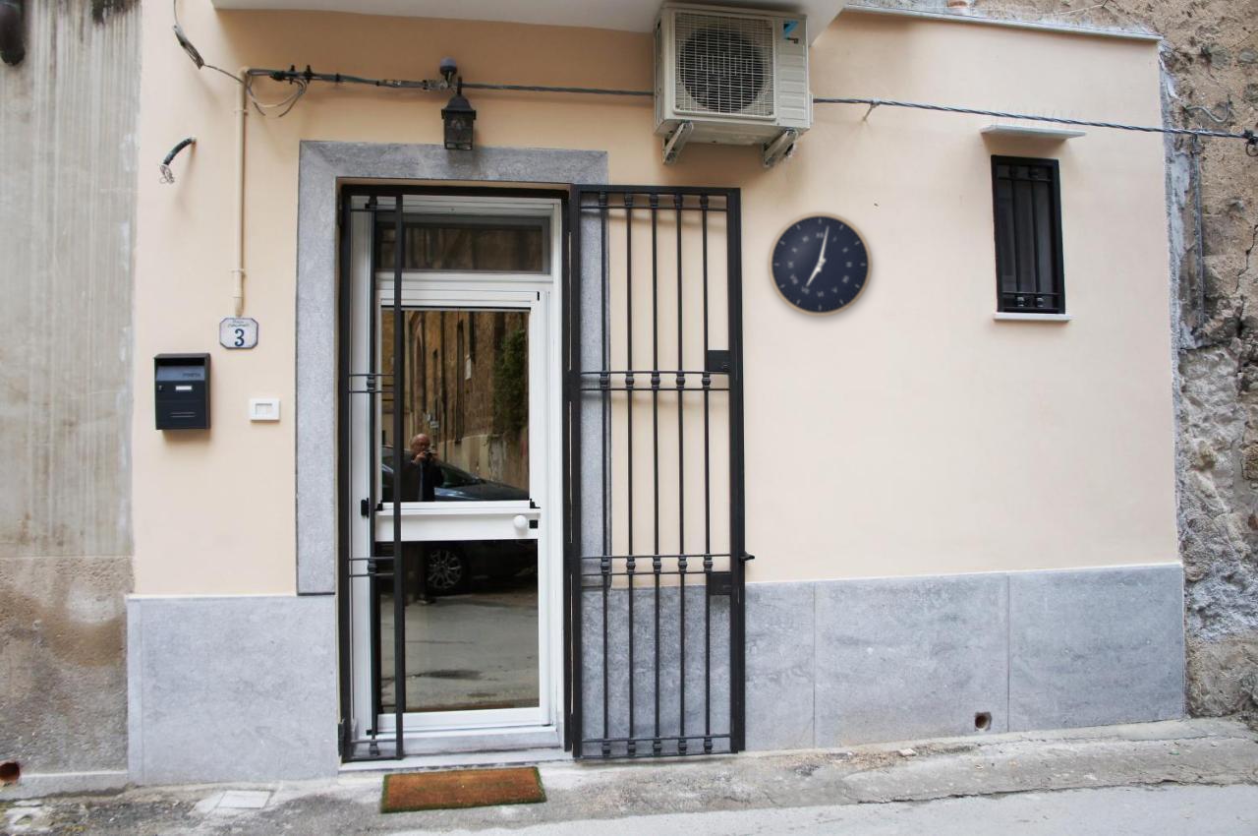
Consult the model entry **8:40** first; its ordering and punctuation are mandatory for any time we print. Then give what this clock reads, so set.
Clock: **7:02**
